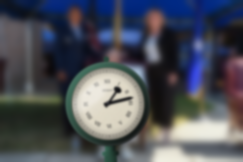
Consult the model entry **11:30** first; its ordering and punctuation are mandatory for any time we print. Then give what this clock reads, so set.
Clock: **1:13**
